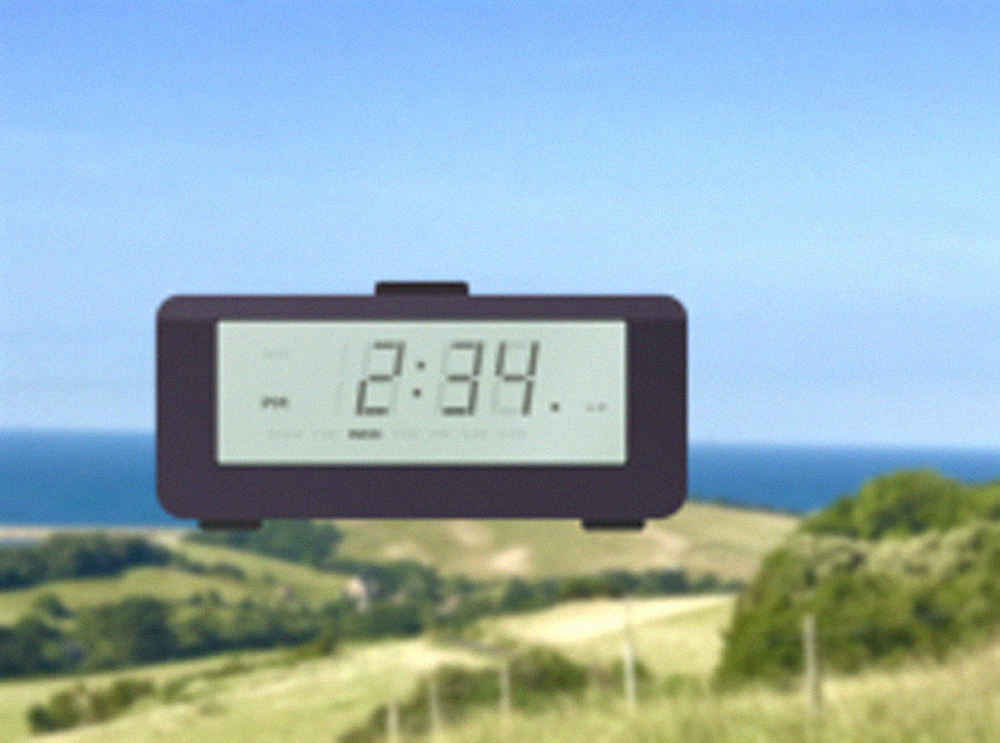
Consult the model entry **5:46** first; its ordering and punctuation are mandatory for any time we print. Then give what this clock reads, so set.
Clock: **2:34**
